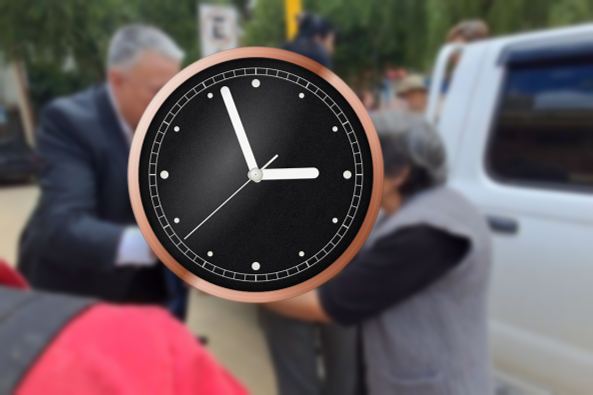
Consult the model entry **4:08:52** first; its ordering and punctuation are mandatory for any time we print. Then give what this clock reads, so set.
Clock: **2:56:38**
